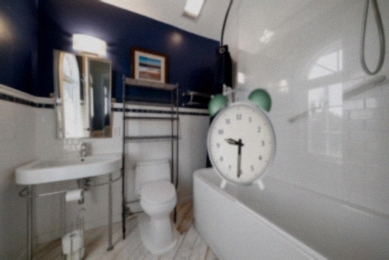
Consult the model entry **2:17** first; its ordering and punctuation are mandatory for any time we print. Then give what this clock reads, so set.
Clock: **9:31**
